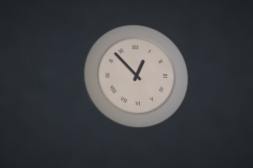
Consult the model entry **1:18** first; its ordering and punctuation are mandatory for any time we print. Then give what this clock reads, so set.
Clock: **12:53**
